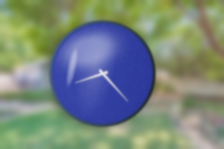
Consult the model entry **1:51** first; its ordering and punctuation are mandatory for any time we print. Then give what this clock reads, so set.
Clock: **8:23**
